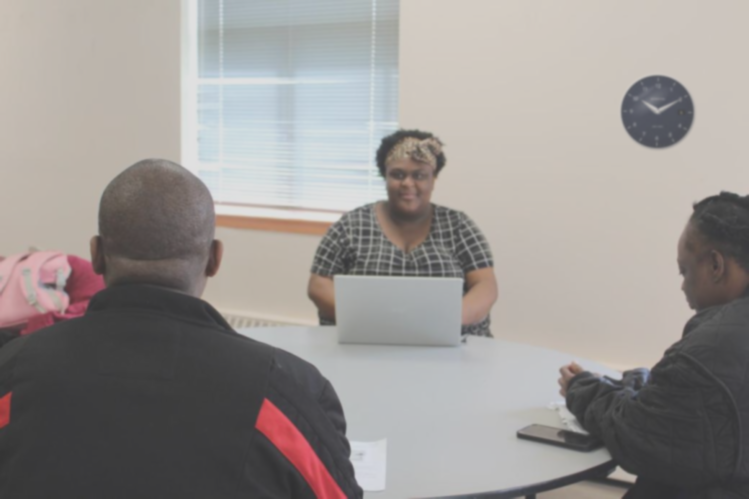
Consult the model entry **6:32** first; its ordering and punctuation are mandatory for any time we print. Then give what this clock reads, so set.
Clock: **10:10**
